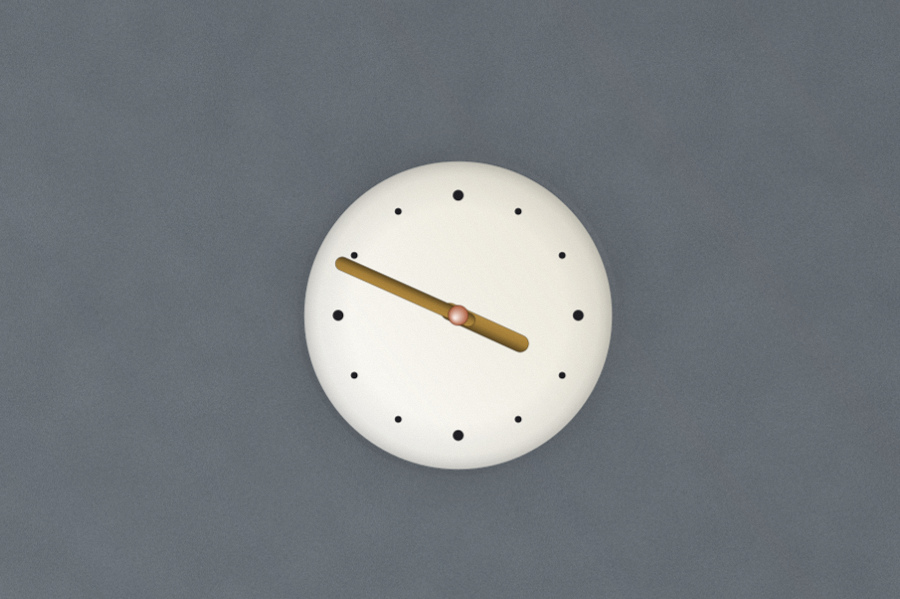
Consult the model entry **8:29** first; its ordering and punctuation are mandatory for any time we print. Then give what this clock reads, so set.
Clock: **3:49**
